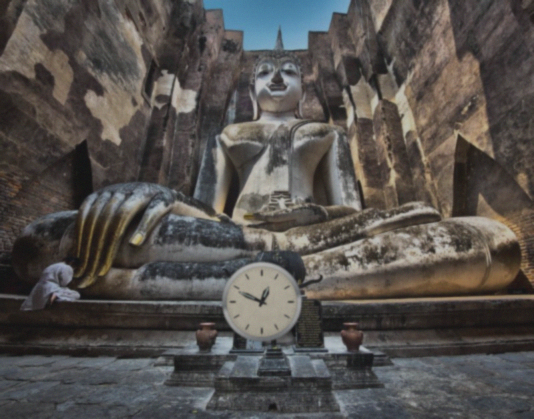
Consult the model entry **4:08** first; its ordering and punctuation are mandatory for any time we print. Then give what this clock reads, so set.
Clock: **12:49**
